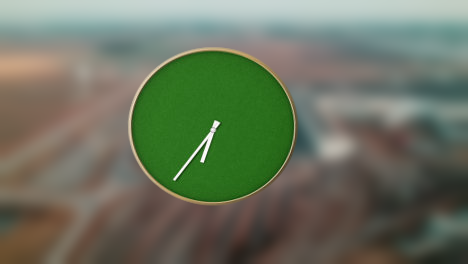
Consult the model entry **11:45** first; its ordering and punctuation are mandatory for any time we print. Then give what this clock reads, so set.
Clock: **6:36**
